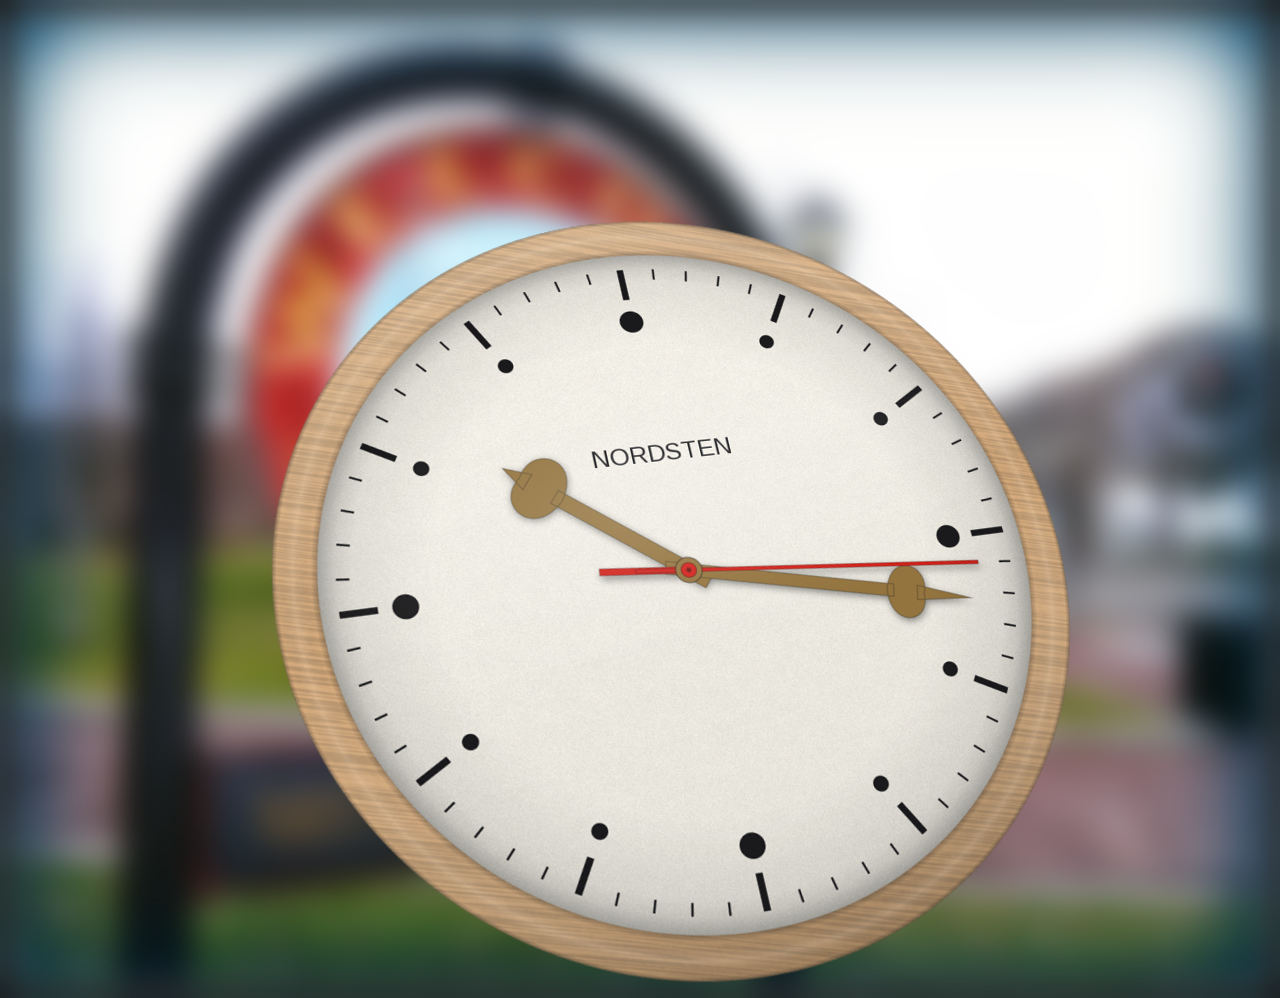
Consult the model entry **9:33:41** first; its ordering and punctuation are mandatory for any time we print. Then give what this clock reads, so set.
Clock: **10:17:16**
